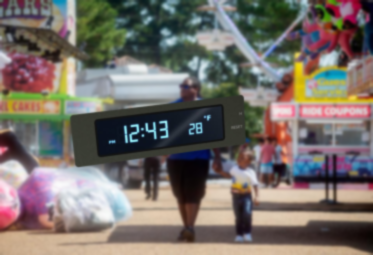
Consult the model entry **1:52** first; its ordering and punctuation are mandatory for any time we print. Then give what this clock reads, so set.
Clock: **12:43**
